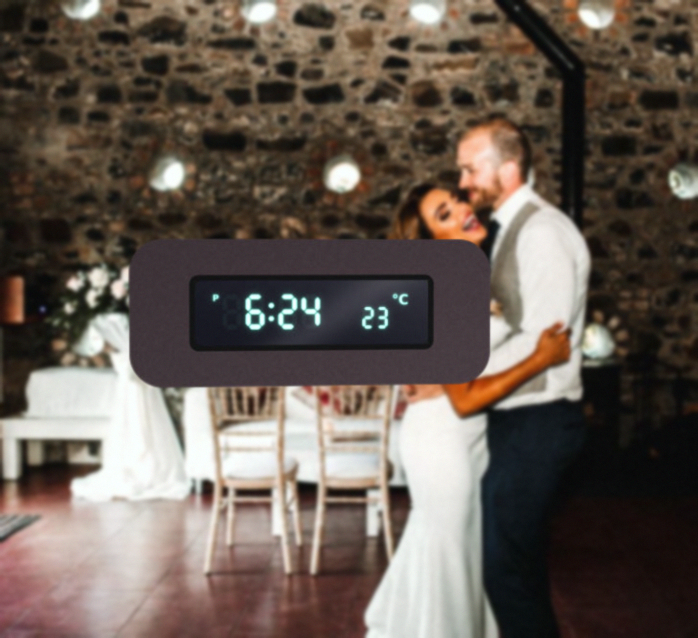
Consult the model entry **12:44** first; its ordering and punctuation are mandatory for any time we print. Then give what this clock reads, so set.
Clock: **6:24**
